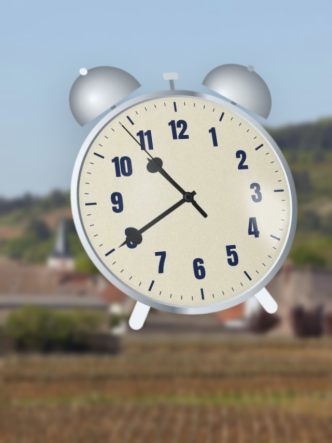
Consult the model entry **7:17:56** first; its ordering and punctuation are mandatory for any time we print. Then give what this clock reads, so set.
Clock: **10:39:54**
